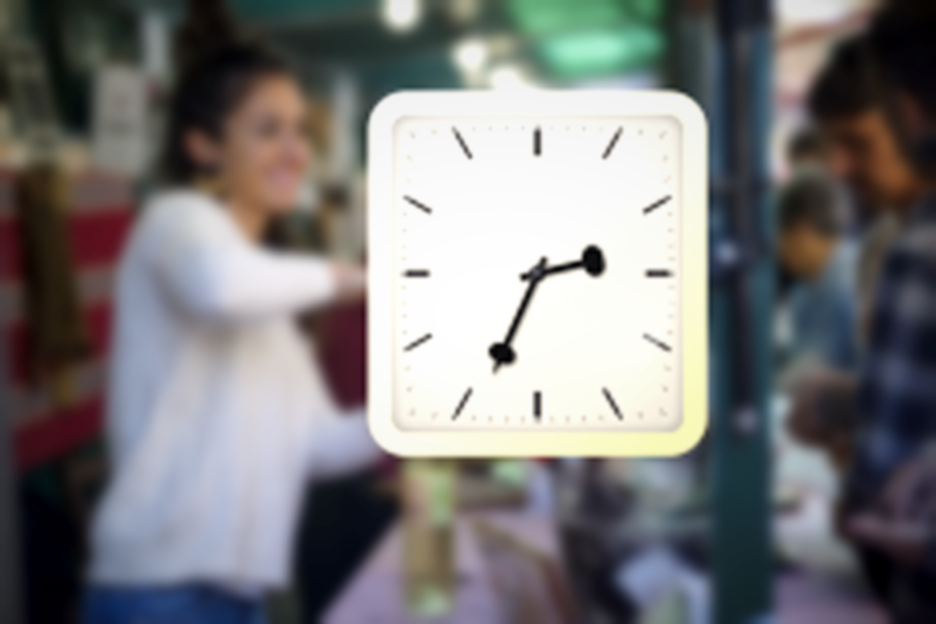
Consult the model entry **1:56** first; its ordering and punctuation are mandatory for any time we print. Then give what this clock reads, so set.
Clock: **2:34**
